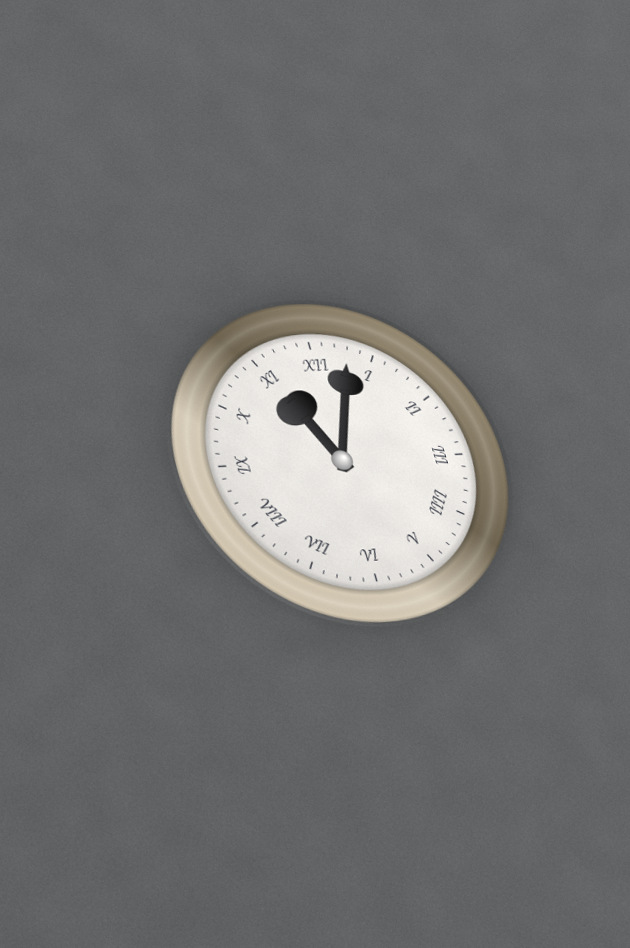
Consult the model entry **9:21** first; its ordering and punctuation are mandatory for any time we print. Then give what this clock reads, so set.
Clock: **11:03**
